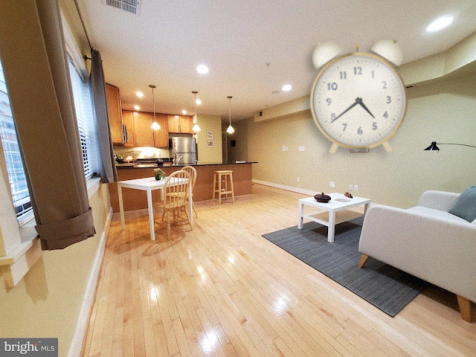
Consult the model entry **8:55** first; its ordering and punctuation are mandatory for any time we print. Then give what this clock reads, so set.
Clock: **4:39**
